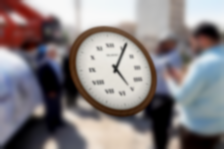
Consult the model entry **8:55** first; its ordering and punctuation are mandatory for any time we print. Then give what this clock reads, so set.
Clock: **5:06**
